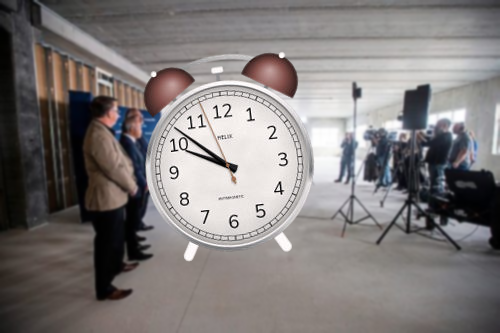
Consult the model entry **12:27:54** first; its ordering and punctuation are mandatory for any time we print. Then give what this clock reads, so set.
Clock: **9:51:57**
